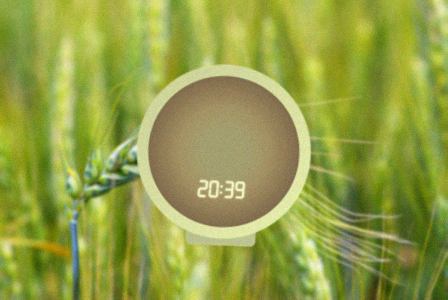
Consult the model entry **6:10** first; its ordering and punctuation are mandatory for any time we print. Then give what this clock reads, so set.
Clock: **20:39**
